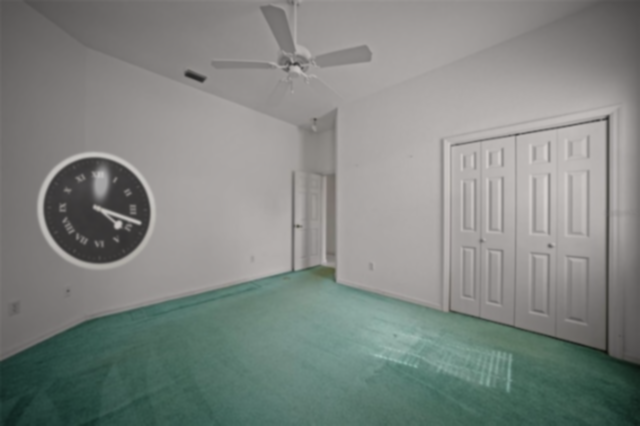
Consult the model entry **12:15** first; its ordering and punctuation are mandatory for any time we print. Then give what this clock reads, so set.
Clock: **4:18**
